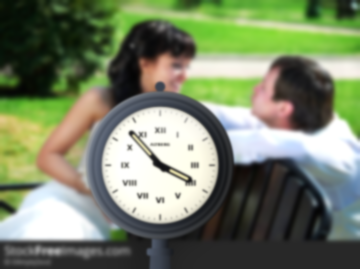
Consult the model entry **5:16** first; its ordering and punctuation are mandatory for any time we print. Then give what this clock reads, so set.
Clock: **3:53**
